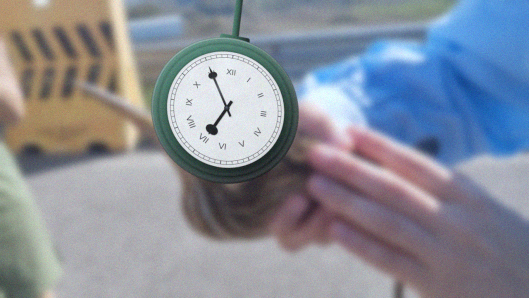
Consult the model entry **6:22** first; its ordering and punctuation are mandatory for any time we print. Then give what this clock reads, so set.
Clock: **6:55**
